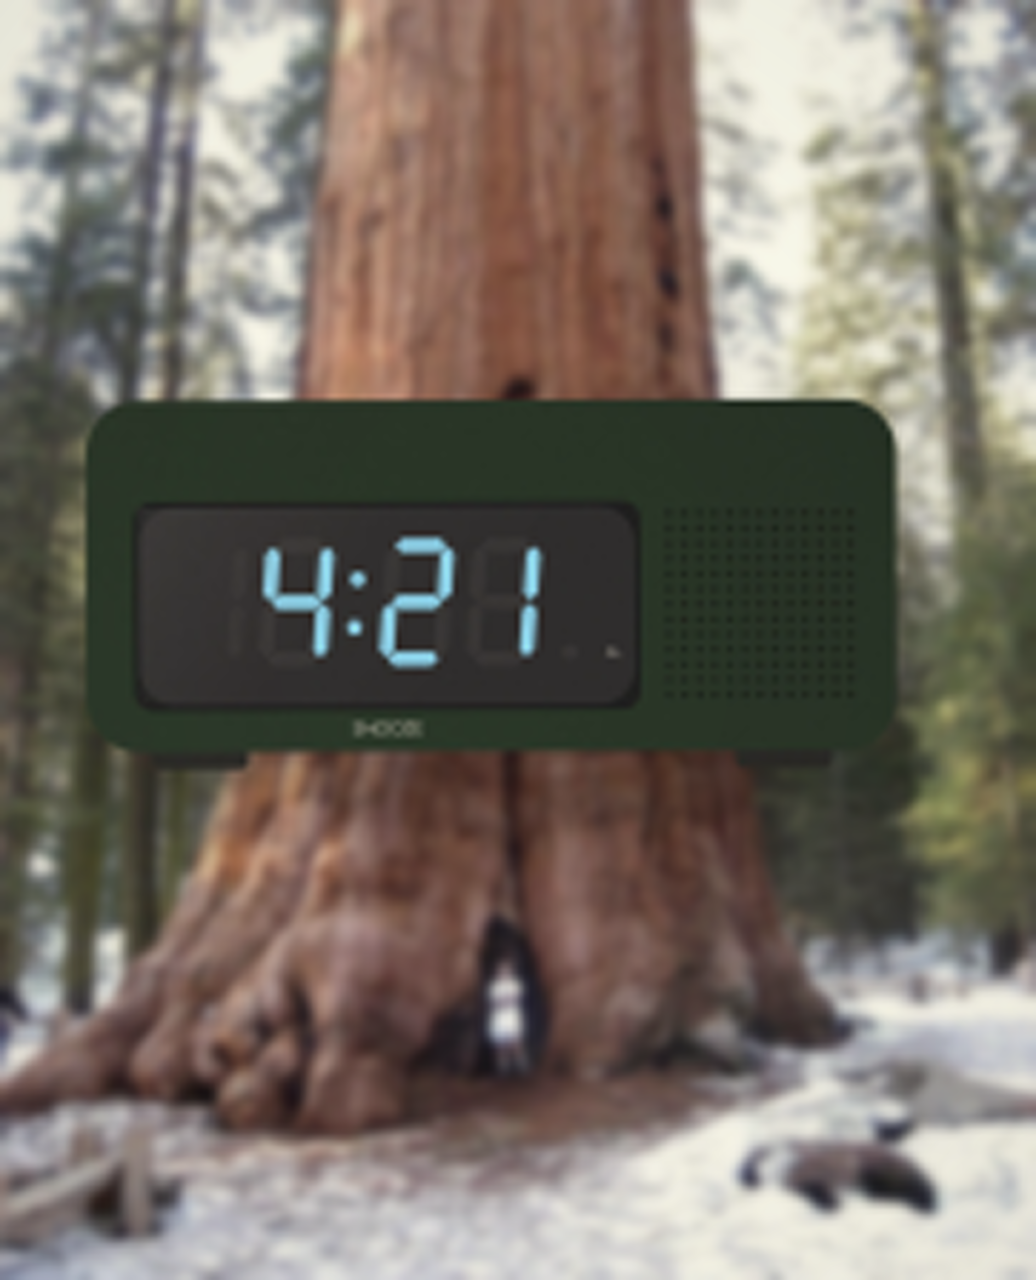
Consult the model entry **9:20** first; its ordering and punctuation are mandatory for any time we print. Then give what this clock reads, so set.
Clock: **4:21**
